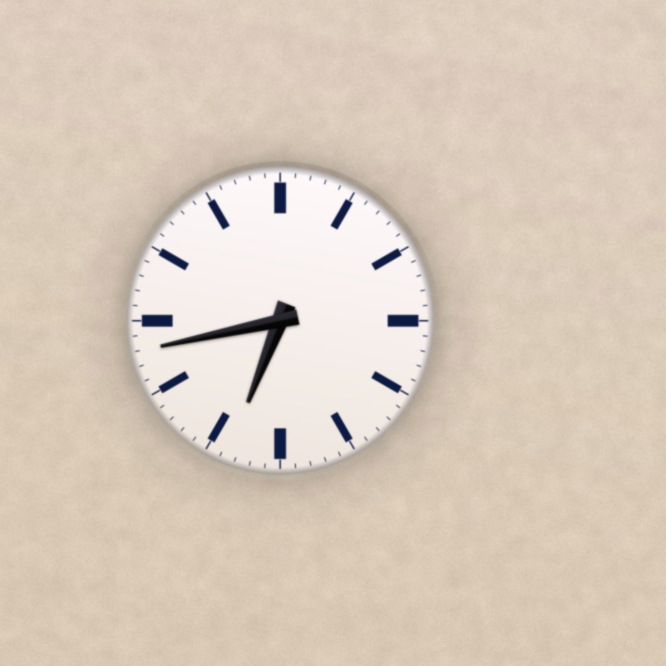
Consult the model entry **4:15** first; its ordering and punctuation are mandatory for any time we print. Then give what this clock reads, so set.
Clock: **6:43**
